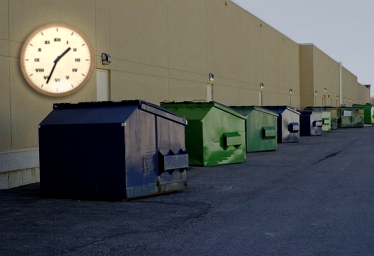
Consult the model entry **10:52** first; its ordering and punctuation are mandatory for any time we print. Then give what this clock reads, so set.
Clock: **1:34**
